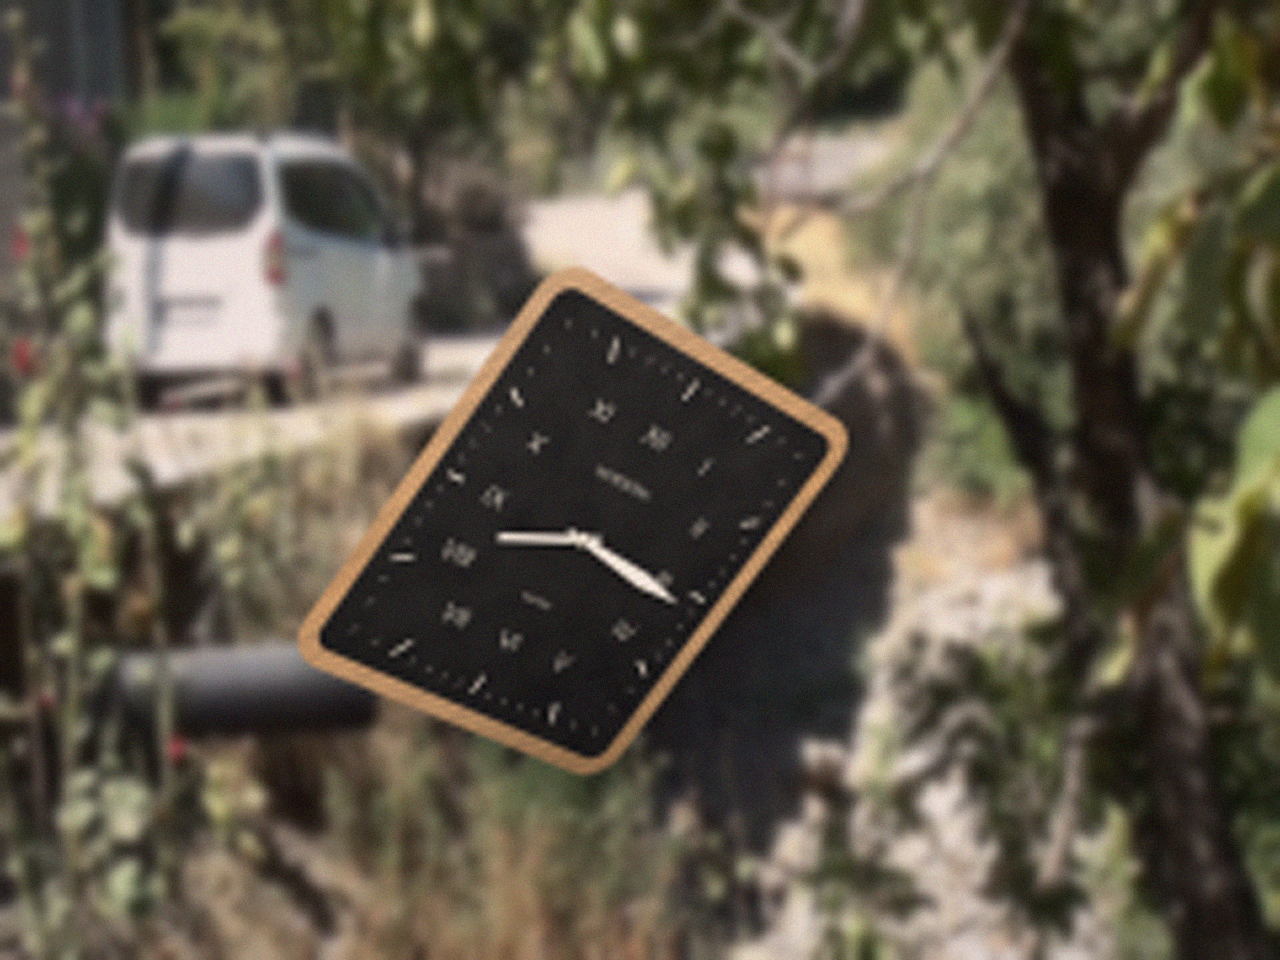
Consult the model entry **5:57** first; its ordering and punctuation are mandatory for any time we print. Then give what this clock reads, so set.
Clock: **8:16**
